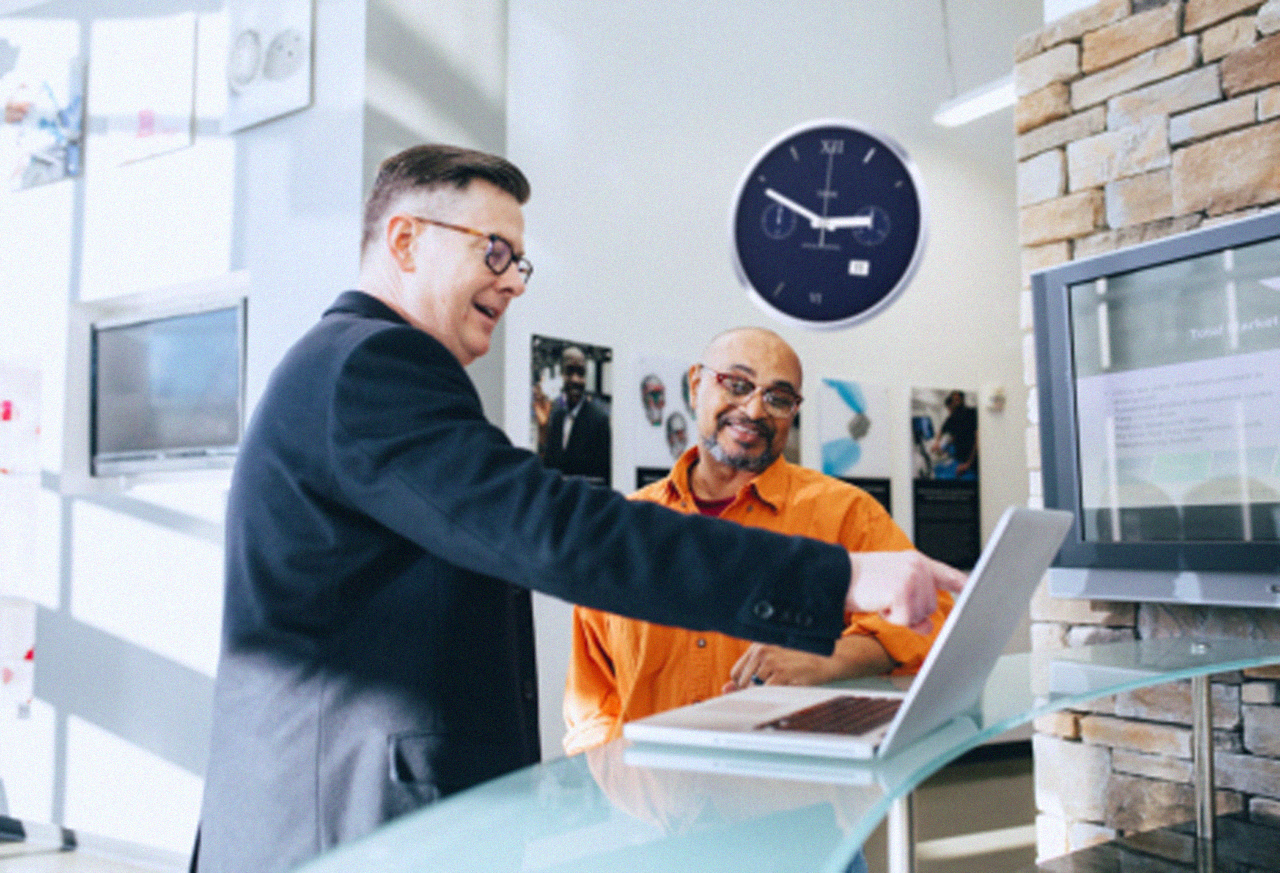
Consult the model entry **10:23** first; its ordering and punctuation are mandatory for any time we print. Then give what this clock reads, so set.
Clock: **2:49**
